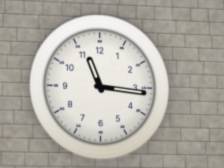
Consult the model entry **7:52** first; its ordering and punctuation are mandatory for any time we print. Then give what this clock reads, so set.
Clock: **11:16**
